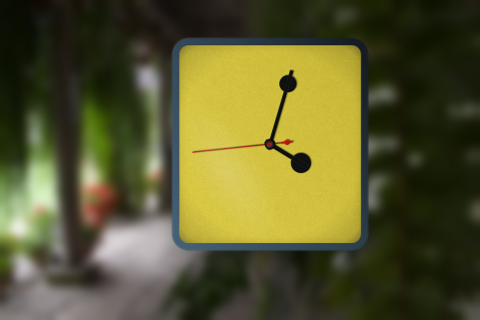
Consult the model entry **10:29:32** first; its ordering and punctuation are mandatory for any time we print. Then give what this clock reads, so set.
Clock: **4:02:44**
